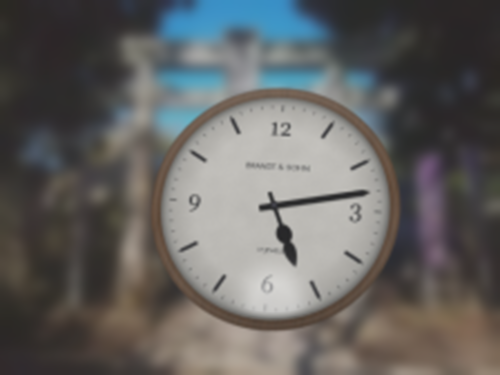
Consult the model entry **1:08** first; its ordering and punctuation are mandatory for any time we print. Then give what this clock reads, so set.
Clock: **5:13**
